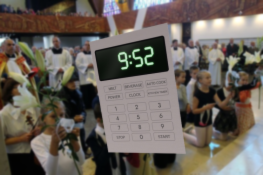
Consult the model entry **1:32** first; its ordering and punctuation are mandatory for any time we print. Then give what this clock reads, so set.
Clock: **9:52**
